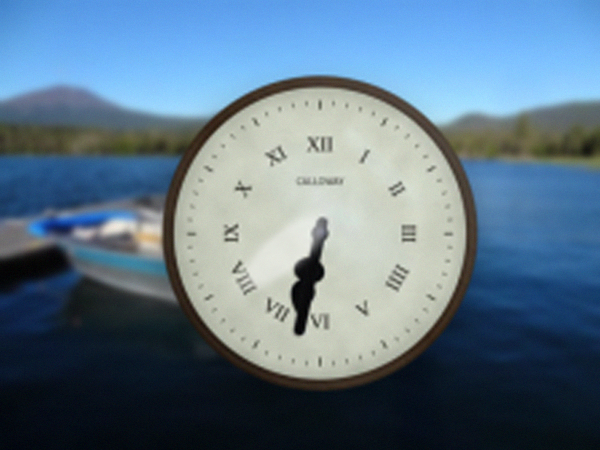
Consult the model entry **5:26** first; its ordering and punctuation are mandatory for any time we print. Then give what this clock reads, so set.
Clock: **6:32**
